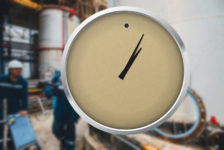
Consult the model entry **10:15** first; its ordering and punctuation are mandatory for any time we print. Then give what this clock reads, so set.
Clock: **1:04**
